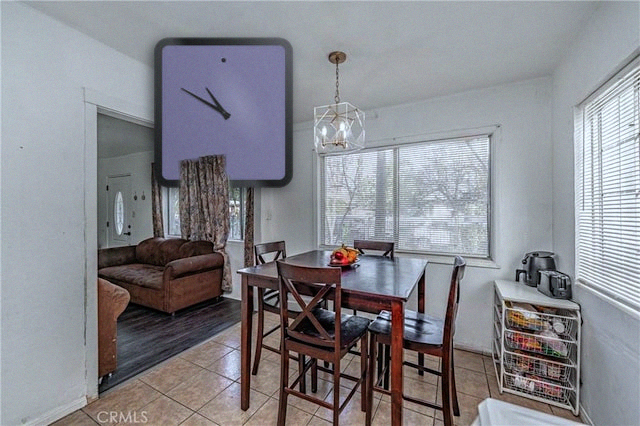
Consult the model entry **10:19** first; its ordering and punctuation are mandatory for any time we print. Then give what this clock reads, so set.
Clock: **10:50**
